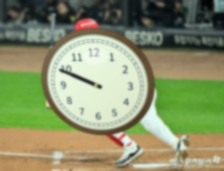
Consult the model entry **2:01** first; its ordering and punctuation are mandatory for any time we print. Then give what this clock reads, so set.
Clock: **9:49**
